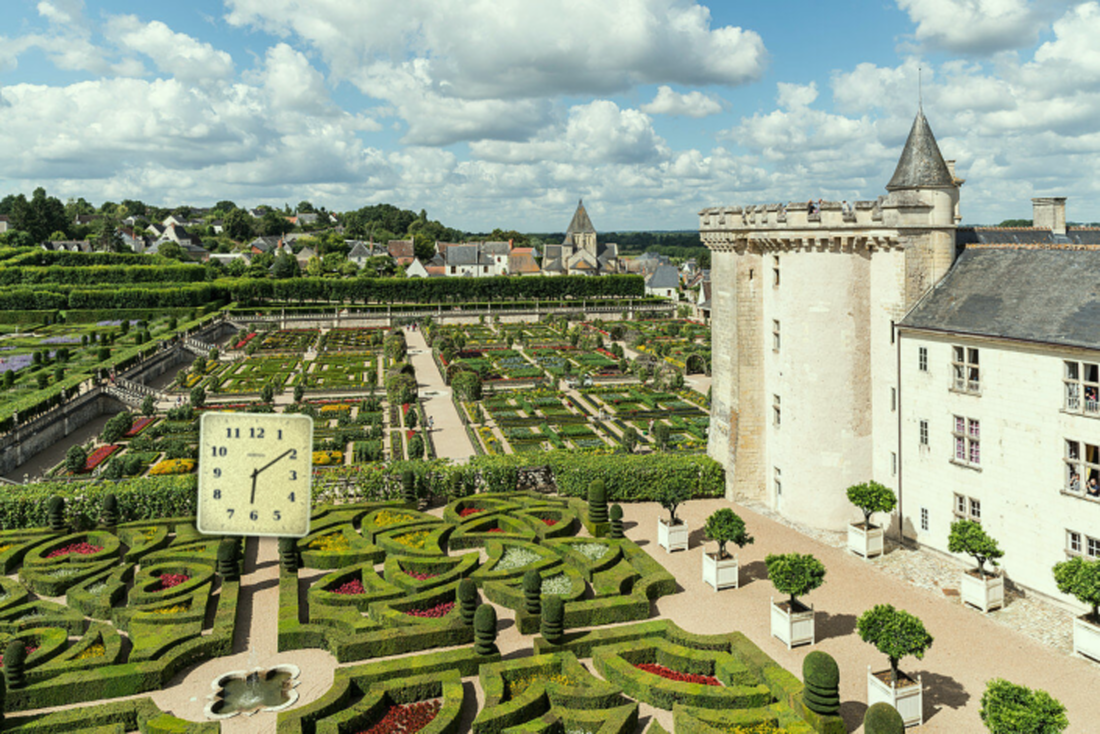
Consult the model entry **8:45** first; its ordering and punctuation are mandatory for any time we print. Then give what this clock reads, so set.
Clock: **6:09**
